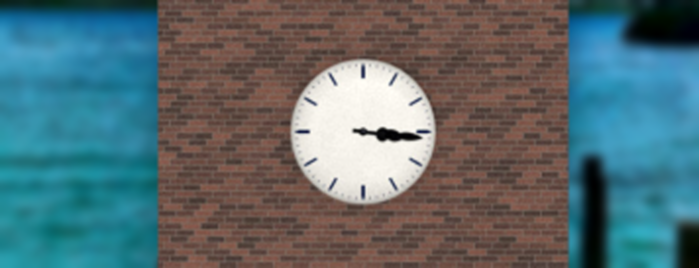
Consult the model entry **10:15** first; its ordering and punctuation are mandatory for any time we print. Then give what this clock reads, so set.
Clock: **3:16**
